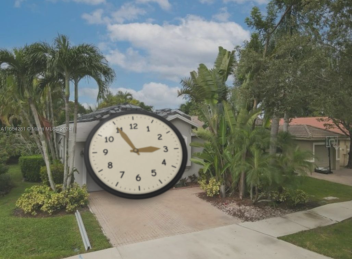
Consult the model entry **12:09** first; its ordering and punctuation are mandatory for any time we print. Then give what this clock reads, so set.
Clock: **2:55**
